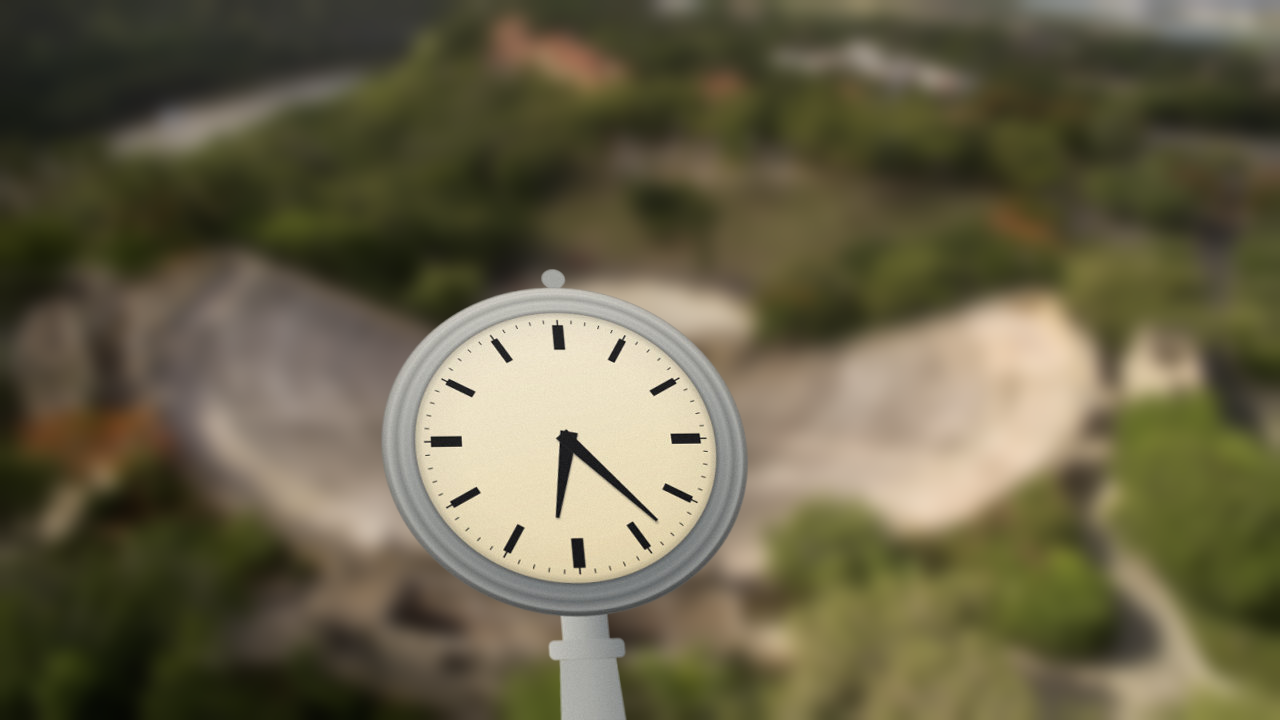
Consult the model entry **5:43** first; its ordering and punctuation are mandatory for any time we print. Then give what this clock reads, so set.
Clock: **6:23**
